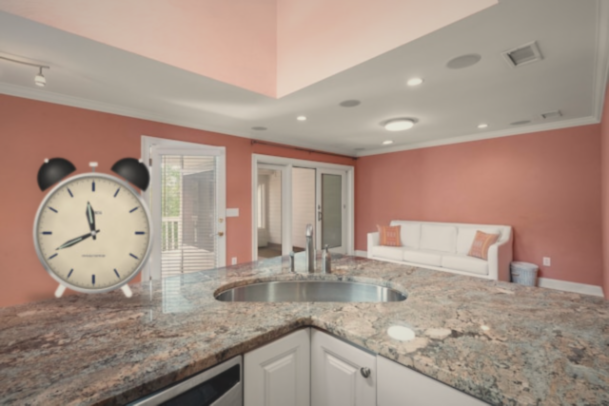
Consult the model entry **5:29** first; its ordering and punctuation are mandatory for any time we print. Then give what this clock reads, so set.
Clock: **11:41**
